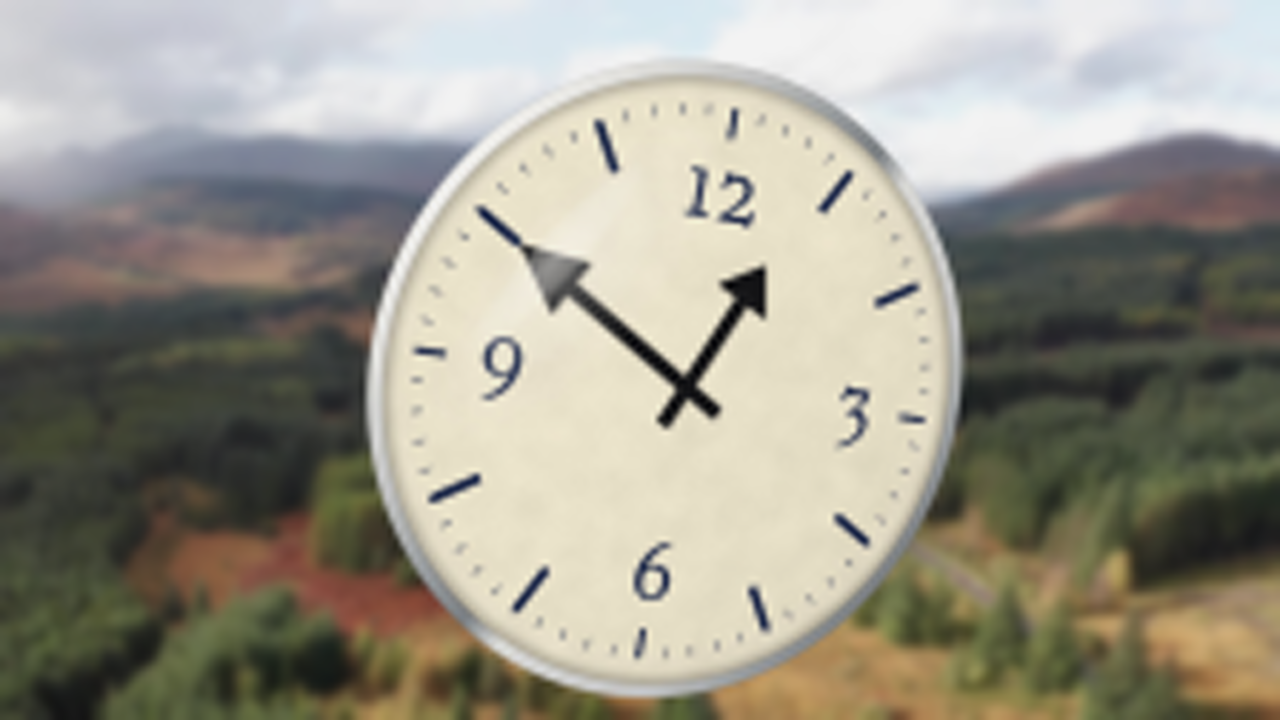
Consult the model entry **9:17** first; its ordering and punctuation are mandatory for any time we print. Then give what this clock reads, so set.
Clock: **12:50**
